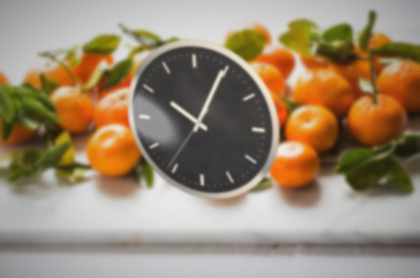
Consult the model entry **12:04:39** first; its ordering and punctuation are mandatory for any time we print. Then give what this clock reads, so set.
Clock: **10:04:36**
